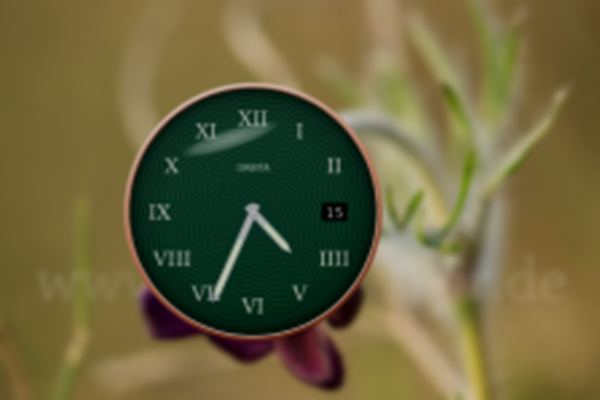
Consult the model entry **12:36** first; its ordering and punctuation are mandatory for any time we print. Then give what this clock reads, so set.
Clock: **4:34**
